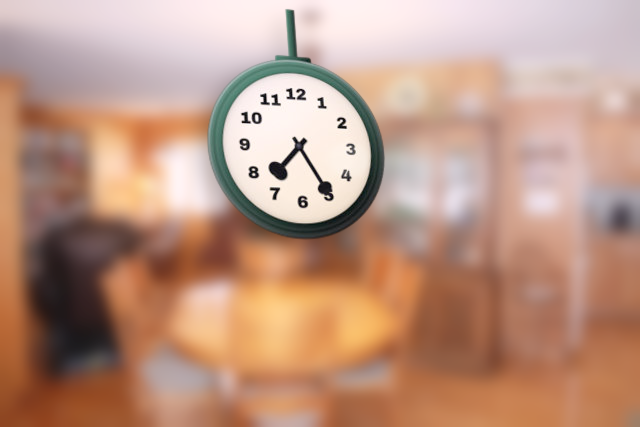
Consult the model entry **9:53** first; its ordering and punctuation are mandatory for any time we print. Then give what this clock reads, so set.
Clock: **7:25**
